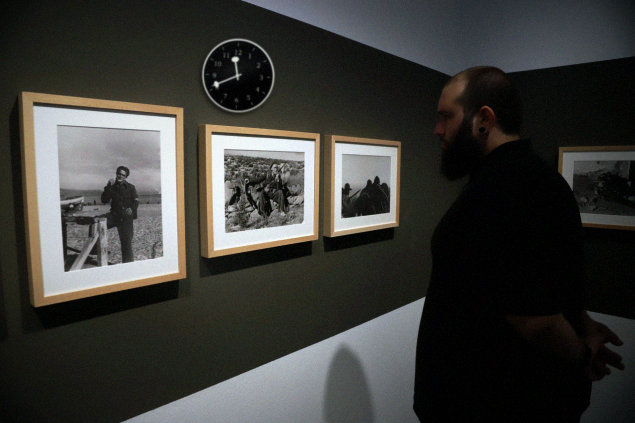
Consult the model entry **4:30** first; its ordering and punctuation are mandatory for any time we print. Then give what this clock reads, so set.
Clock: **11:41**
